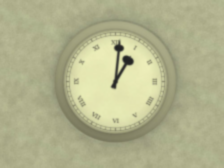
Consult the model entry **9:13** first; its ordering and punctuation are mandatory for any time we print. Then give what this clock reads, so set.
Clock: **1:01**
